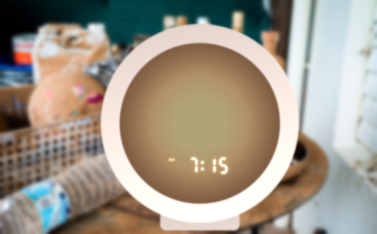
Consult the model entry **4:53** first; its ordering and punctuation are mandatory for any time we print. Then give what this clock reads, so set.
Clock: **7:15**
